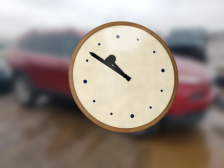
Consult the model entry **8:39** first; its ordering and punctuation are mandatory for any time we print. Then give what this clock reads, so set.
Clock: **10:52**
